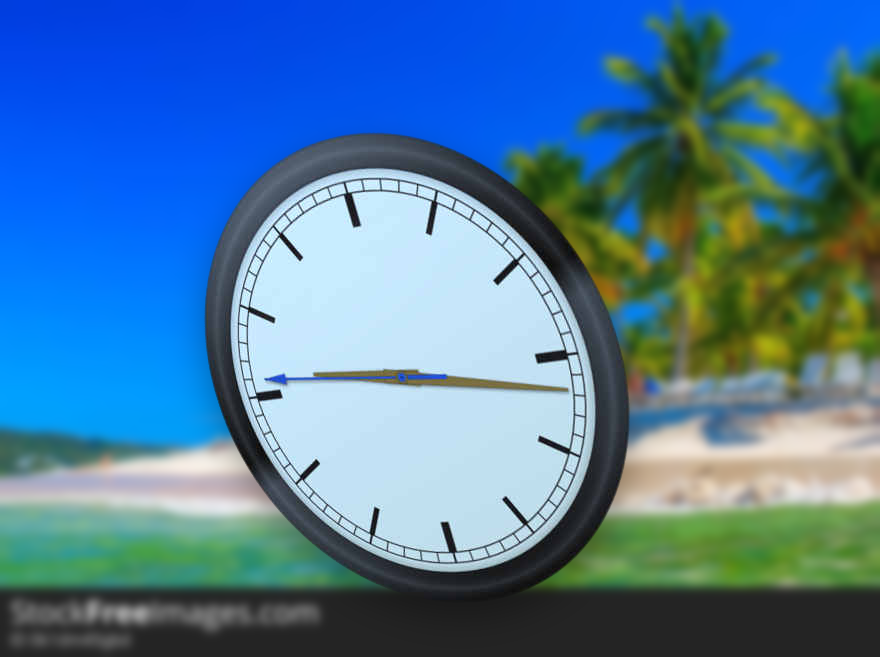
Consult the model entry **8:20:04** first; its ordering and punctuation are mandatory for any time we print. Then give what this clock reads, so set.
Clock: **9:16:46**
